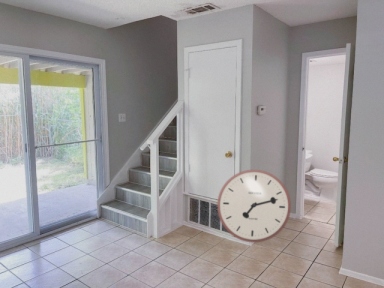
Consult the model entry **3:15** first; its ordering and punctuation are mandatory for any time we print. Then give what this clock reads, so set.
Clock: **7:12**
